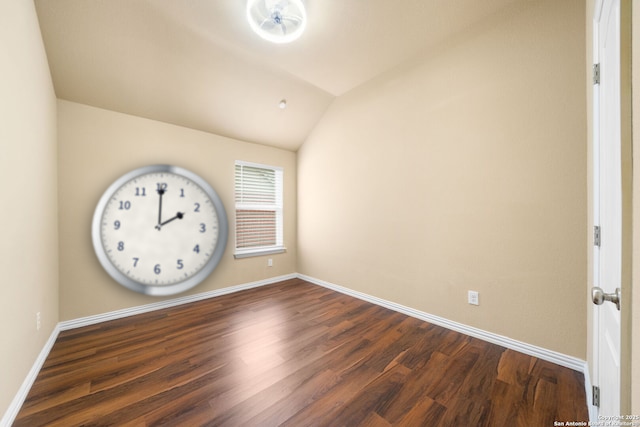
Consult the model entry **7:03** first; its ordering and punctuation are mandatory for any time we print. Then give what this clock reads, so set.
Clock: **2:00**
